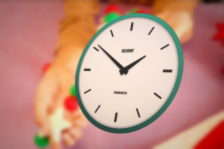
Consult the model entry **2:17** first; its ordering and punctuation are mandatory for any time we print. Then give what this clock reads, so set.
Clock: **1:51**
